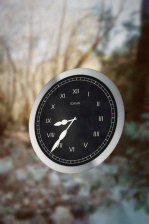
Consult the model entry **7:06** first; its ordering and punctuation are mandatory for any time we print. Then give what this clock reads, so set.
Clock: **8:36**
